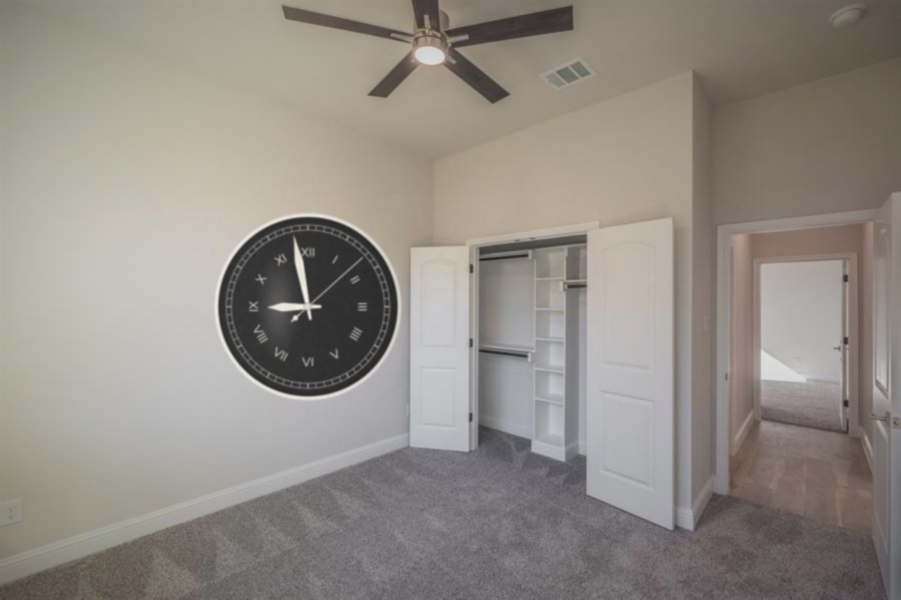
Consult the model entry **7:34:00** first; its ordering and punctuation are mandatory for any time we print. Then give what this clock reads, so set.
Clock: **8:58:08**
